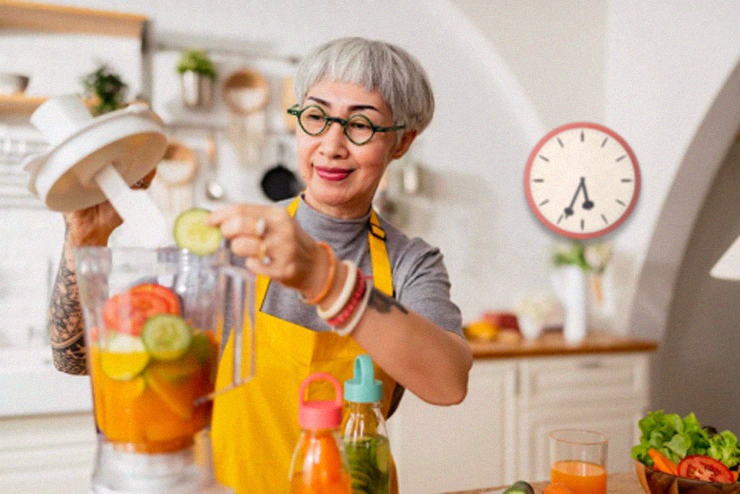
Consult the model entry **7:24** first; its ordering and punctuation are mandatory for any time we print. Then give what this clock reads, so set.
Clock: **5:34**
